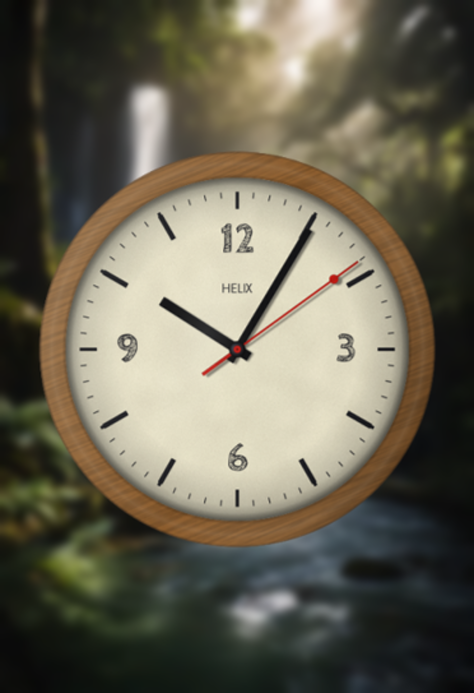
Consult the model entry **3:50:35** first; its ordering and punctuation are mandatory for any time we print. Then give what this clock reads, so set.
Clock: **10:05:09**
